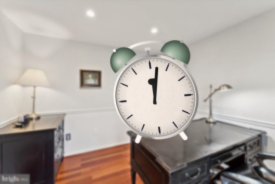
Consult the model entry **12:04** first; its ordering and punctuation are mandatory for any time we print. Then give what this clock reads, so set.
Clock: **12:02**
